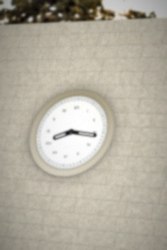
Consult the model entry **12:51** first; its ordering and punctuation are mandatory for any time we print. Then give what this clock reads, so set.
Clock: **8:16**
